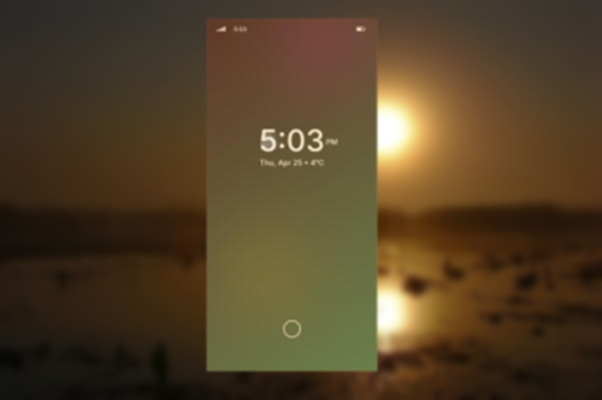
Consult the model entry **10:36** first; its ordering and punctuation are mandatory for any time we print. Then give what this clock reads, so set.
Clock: **5:03**
